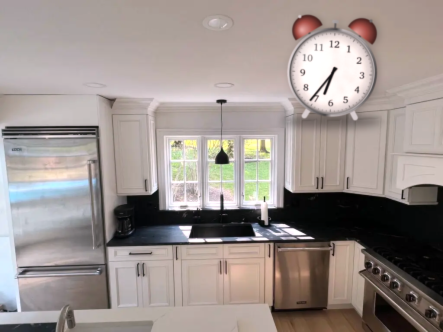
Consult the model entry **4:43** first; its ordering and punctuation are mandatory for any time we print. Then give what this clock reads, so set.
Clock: **6:36**
